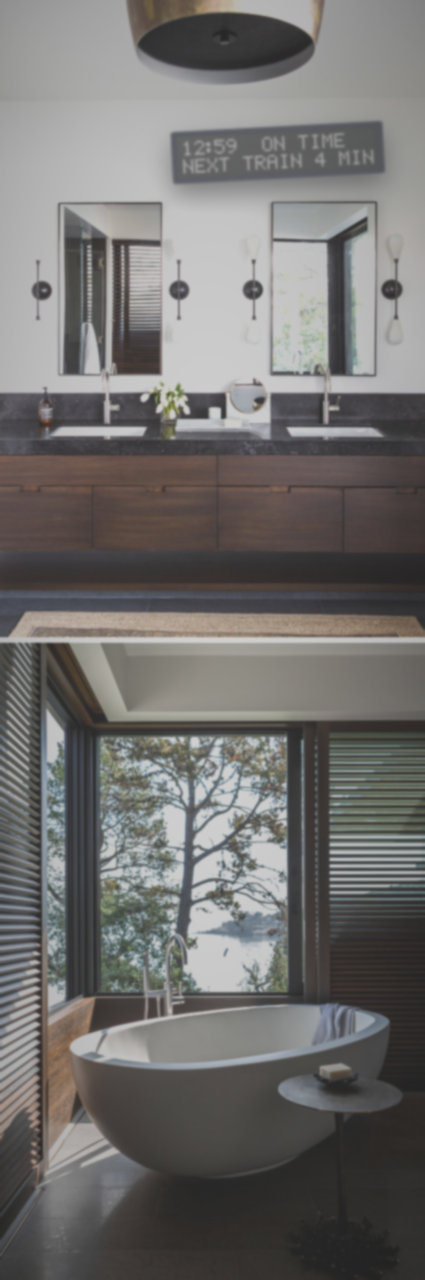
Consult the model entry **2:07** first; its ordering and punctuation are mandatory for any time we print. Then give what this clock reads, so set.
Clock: **12:59**
